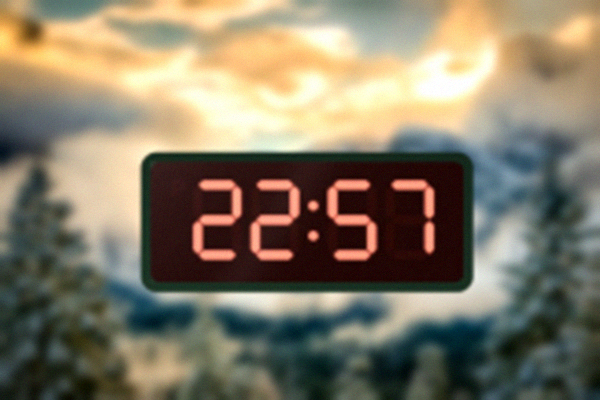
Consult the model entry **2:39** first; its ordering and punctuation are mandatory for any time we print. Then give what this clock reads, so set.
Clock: **22:57**
